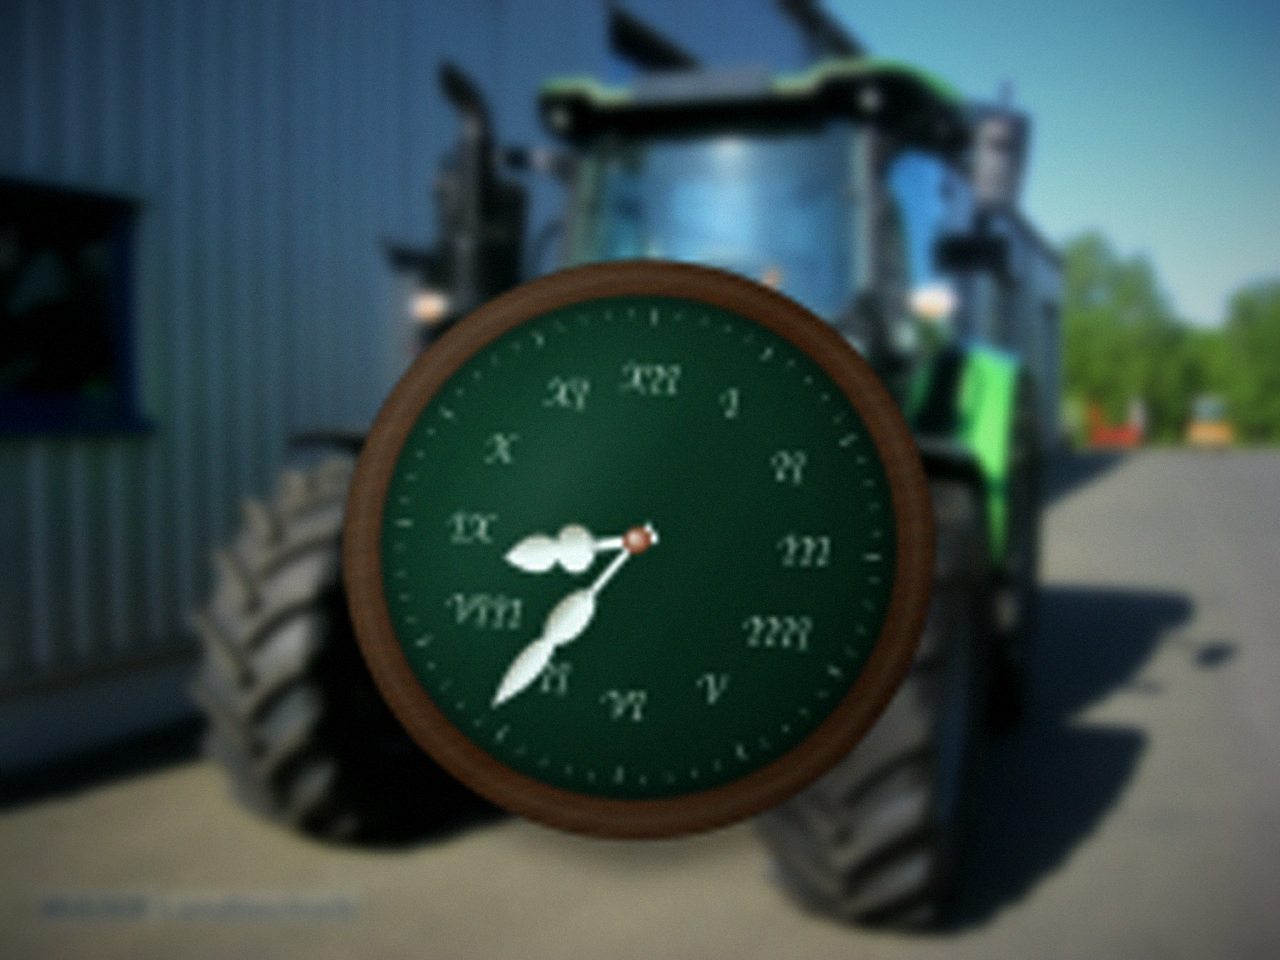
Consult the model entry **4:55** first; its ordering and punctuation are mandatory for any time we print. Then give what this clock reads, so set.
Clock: **8:36**
